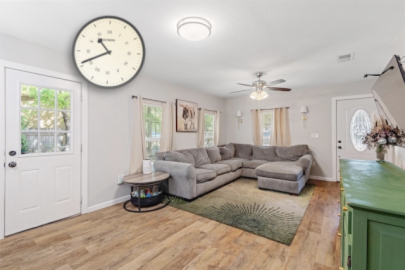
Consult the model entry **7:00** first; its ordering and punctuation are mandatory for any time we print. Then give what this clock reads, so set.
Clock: **10:41**
